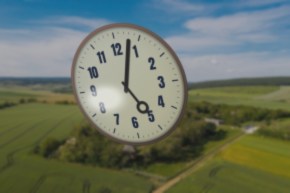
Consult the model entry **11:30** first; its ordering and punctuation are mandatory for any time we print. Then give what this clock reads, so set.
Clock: **5:03**
